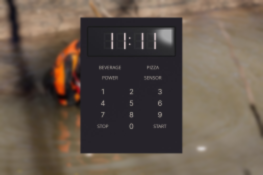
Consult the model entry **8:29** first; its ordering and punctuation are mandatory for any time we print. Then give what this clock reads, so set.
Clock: **11:11**
